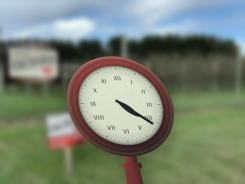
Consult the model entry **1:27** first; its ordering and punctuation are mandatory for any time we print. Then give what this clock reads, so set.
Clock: **4:21**
